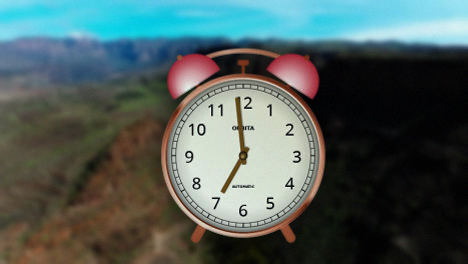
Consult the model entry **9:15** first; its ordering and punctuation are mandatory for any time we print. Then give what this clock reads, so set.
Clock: **6:59**
